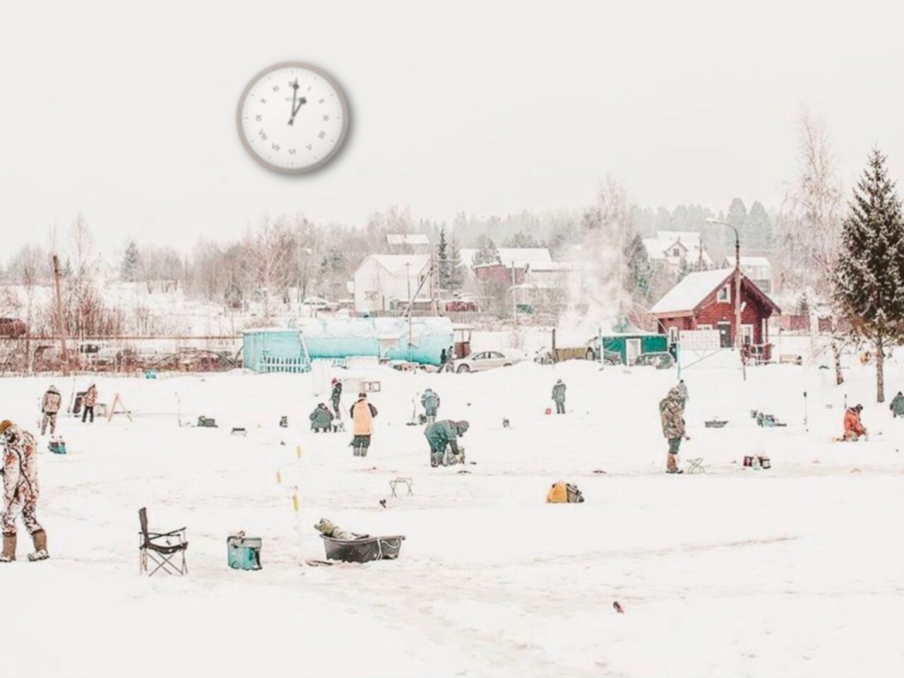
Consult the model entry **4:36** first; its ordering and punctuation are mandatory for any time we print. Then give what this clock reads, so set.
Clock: **1:01**
